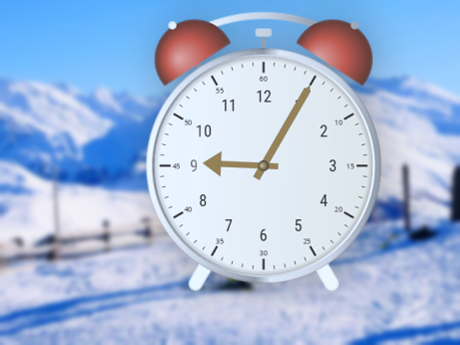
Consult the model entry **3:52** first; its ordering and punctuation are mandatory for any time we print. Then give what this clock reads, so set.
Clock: **9:05**
